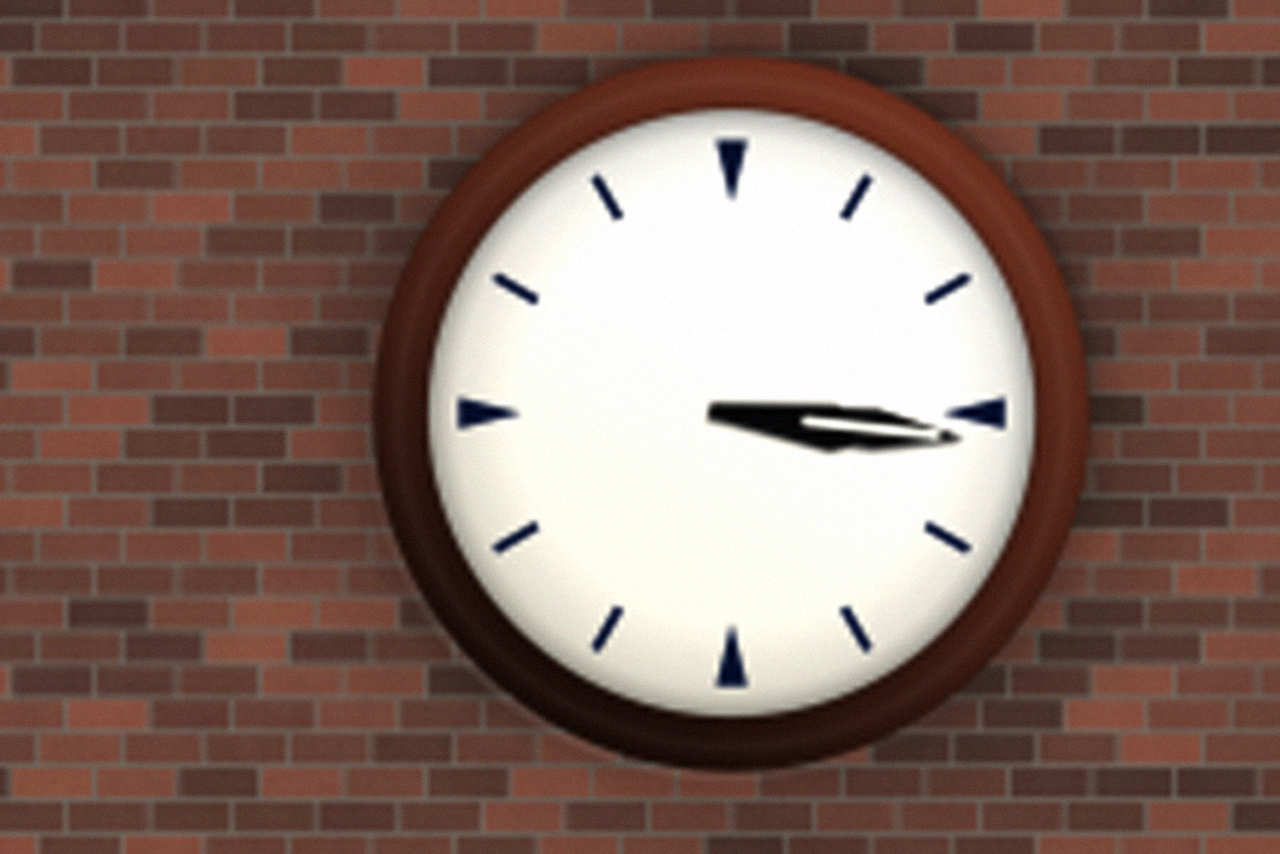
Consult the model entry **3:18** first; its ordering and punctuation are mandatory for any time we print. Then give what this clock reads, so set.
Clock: **3:16**
